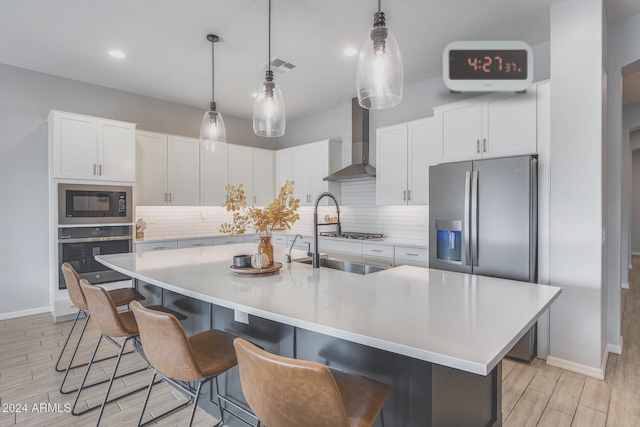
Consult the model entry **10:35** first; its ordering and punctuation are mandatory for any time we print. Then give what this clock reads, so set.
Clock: **4:27**
